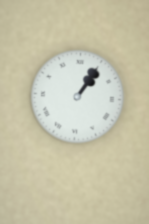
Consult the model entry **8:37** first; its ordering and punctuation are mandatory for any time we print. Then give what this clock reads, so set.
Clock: **1:05**
